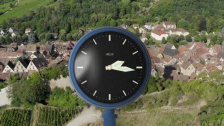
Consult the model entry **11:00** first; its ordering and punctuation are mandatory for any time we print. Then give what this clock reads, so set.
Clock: **2:16**
